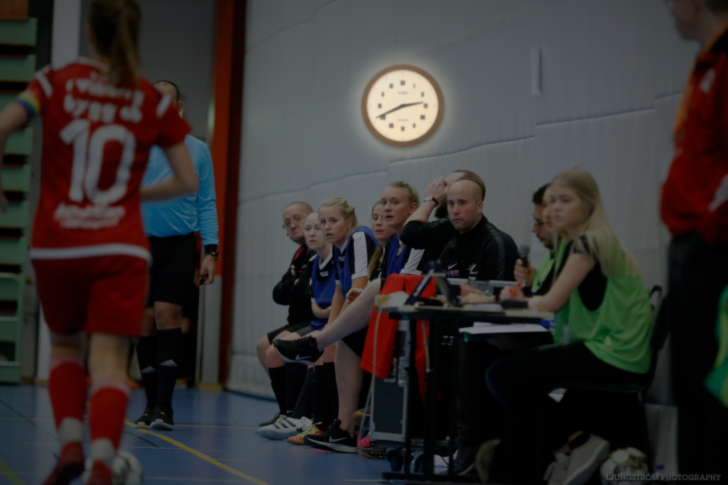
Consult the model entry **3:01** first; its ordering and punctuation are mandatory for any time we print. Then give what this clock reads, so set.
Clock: **2:41**
